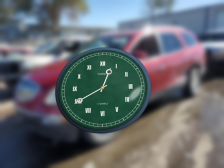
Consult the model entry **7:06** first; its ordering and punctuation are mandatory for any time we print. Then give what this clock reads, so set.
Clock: **12:40**
